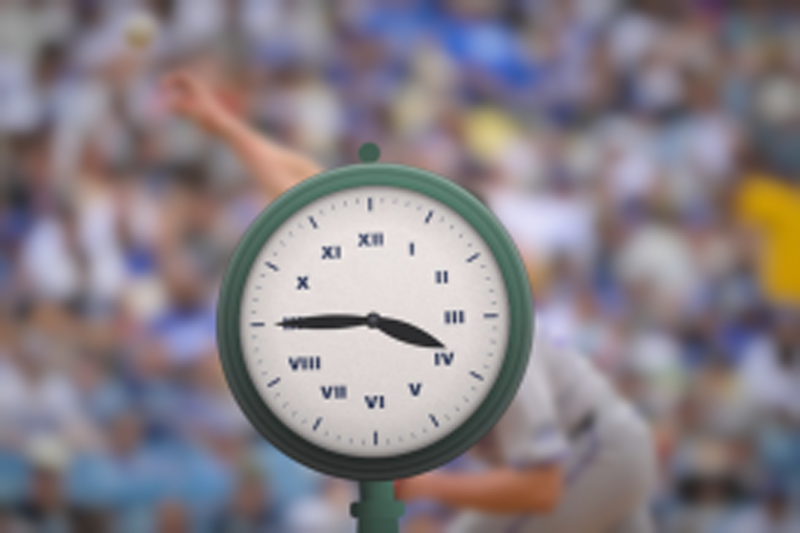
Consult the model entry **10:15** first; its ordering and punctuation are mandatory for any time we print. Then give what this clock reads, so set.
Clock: **3:45**
